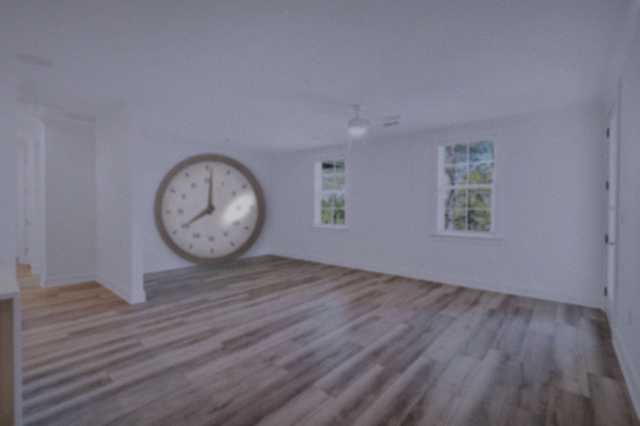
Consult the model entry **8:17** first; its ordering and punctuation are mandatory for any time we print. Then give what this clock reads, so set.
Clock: **8:01**
